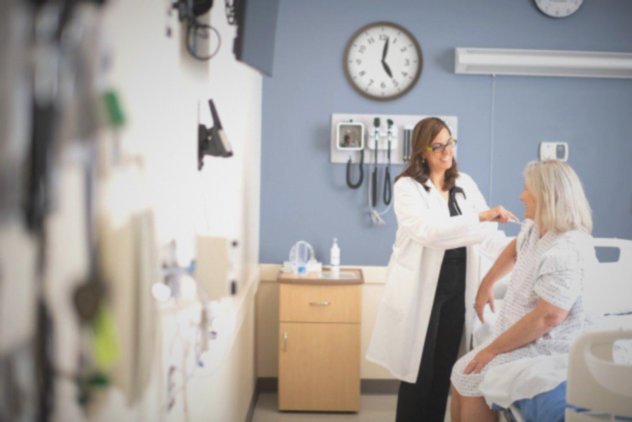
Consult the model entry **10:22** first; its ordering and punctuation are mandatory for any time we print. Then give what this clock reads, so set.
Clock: **5:02**
